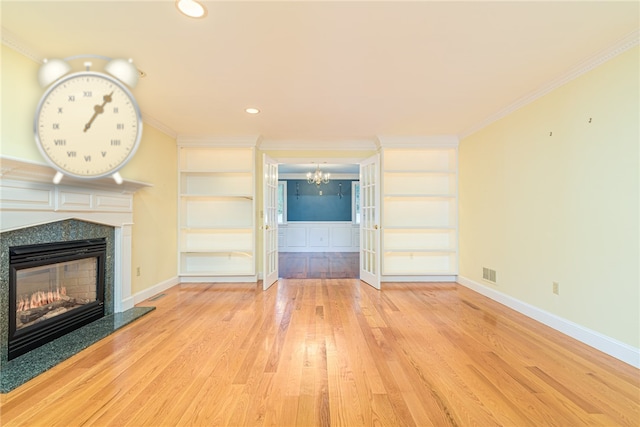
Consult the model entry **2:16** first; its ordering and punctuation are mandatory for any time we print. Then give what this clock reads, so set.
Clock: **1:06**
